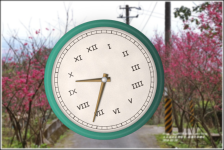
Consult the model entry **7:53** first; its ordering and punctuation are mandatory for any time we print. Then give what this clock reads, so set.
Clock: **9:36**
